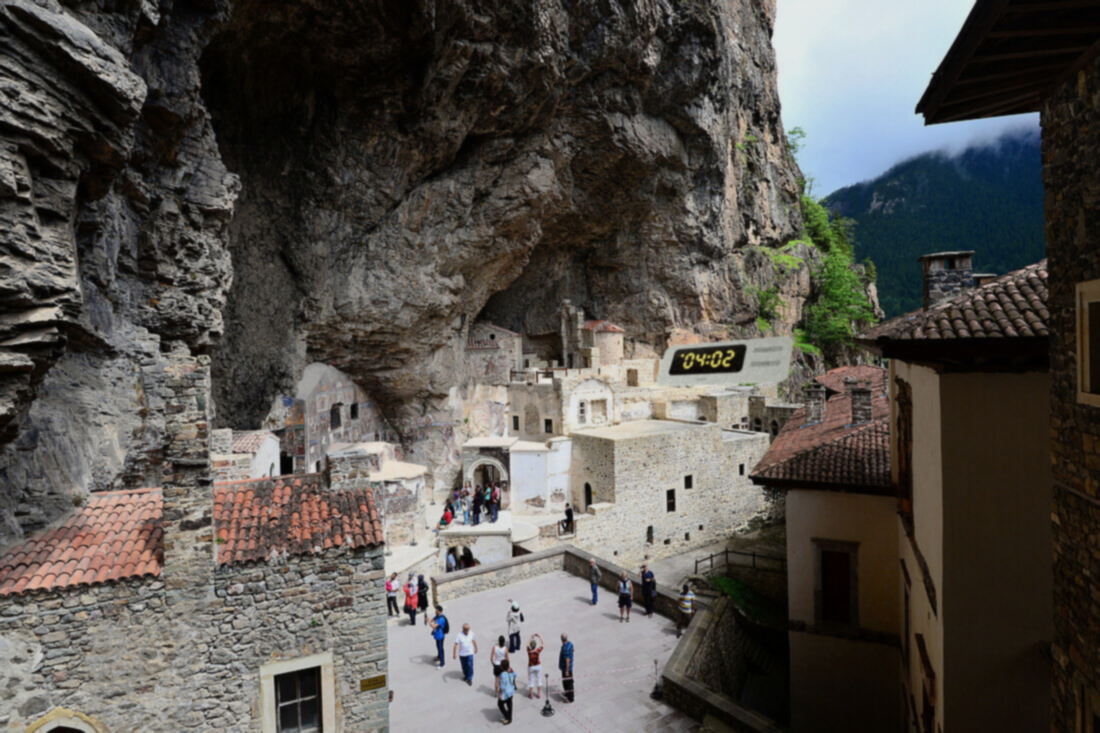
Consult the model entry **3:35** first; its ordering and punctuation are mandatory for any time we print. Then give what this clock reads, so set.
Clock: **4:02**
